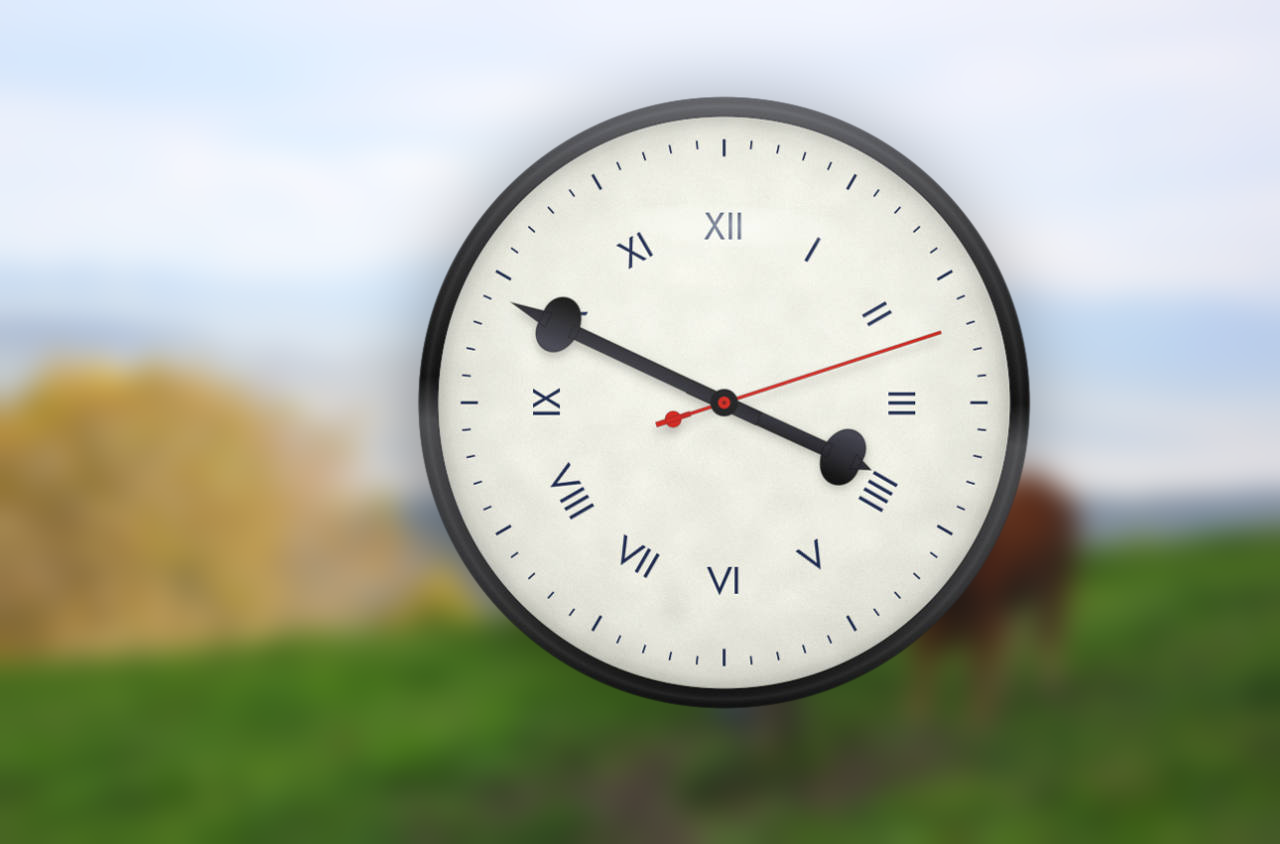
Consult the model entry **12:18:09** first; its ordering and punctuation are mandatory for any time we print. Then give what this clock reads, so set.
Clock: **3:49:12**
